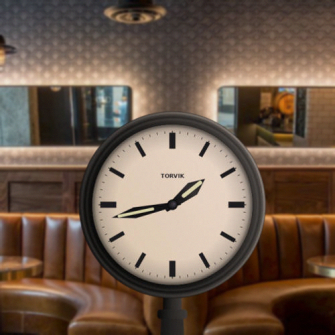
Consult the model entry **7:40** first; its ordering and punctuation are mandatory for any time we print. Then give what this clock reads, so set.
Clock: **1:43**
